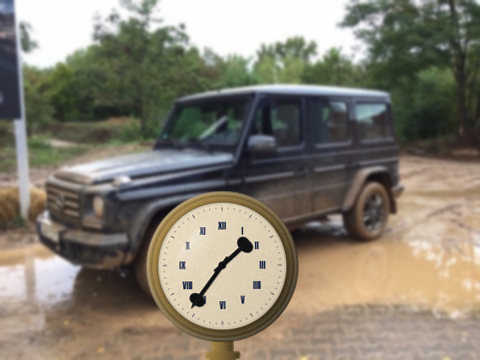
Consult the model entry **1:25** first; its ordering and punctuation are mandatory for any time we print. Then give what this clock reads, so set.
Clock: **1:36**
